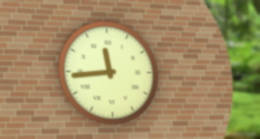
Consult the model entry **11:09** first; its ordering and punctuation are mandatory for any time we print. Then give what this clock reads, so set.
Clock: **11:44**
